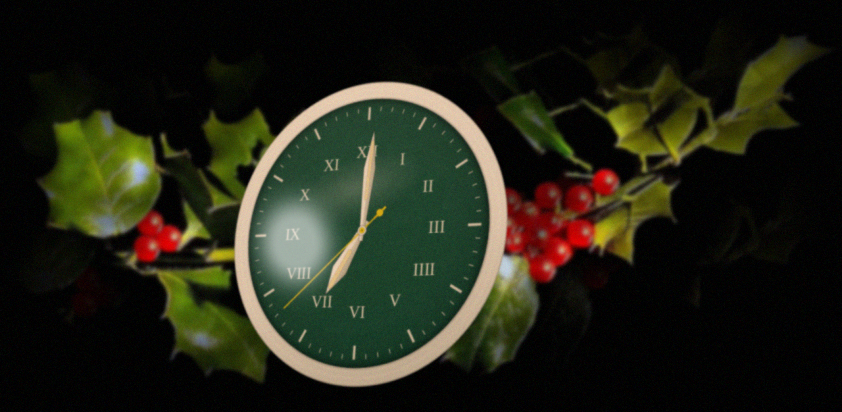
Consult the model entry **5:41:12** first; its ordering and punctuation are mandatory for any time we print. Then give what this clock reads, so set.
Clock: **7:00:38**
